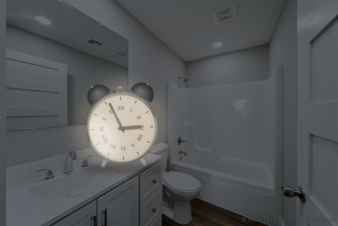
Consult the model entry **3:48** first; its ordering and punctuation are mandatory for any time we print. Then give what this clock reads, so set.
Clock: **2:56**
